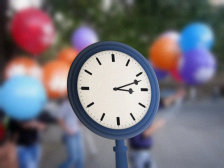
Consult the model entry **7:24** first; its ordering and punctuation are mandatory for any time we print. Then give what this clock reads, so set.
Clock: **3:12**
